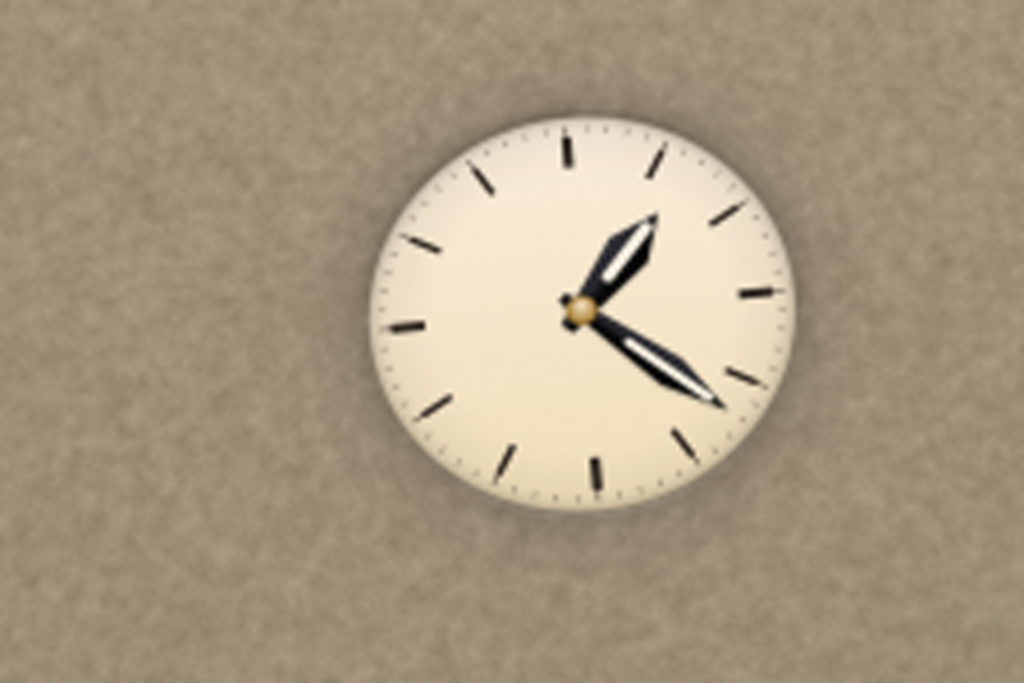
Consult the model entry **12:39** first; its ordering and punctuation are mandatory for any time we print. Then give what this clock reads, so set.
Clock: **1:22**
